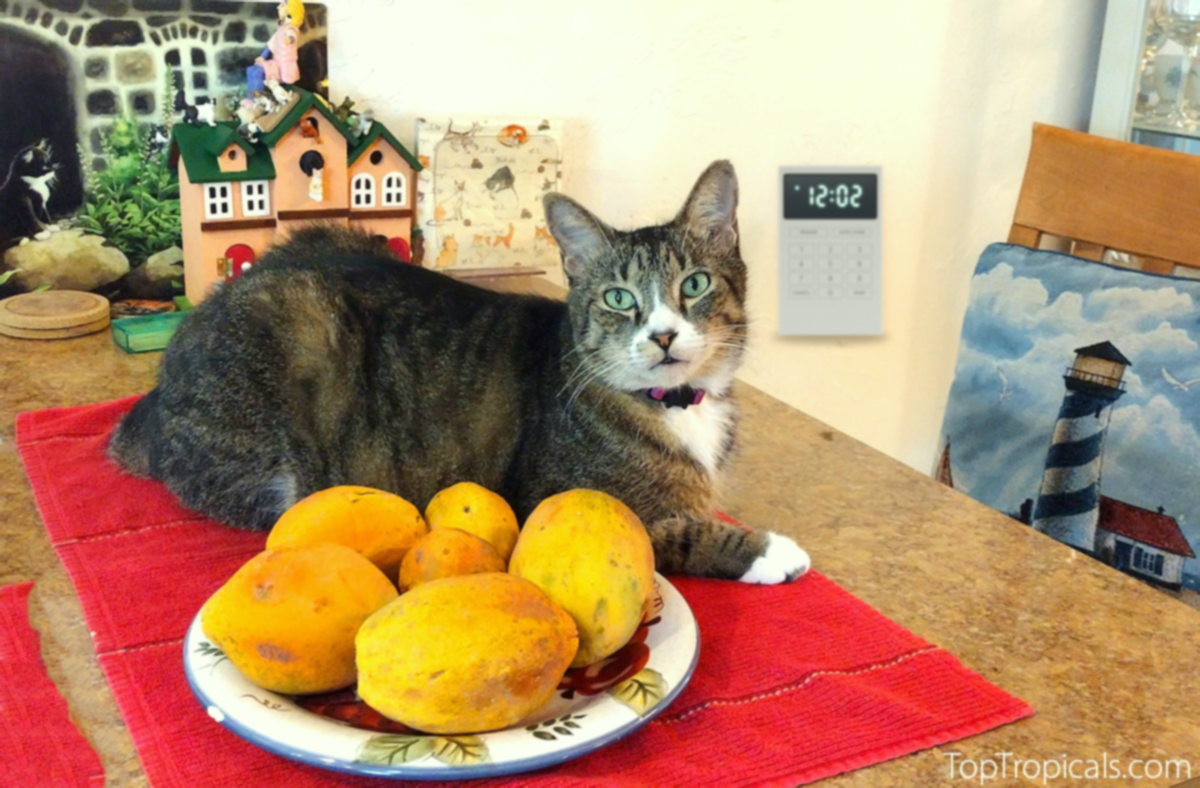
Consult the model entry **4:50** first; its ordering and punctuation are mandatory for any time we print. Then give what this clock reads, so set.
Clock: **12:02**
